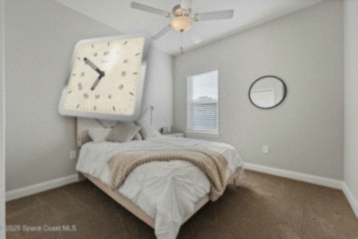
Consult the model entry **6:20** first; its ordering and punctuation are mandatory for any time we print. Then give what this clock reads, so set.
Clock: **6:51**
